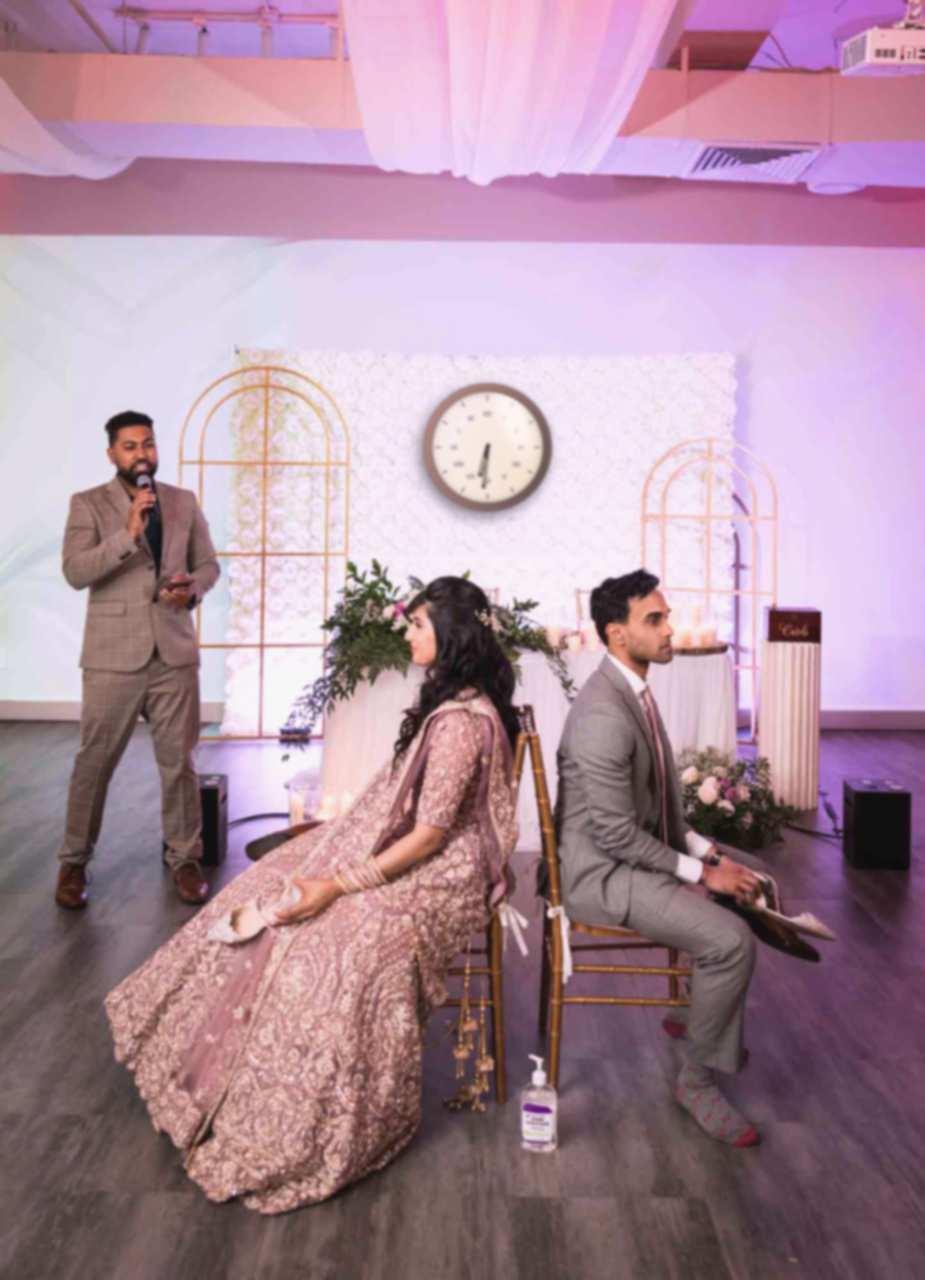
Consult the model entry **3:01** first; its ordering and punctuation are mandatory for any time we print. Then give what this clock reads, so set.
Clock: **6:31**
